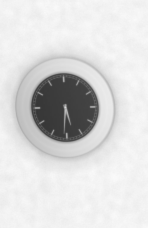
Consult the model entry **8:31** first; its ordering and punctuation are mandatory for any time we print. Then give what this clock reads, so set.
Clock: **5:31**
